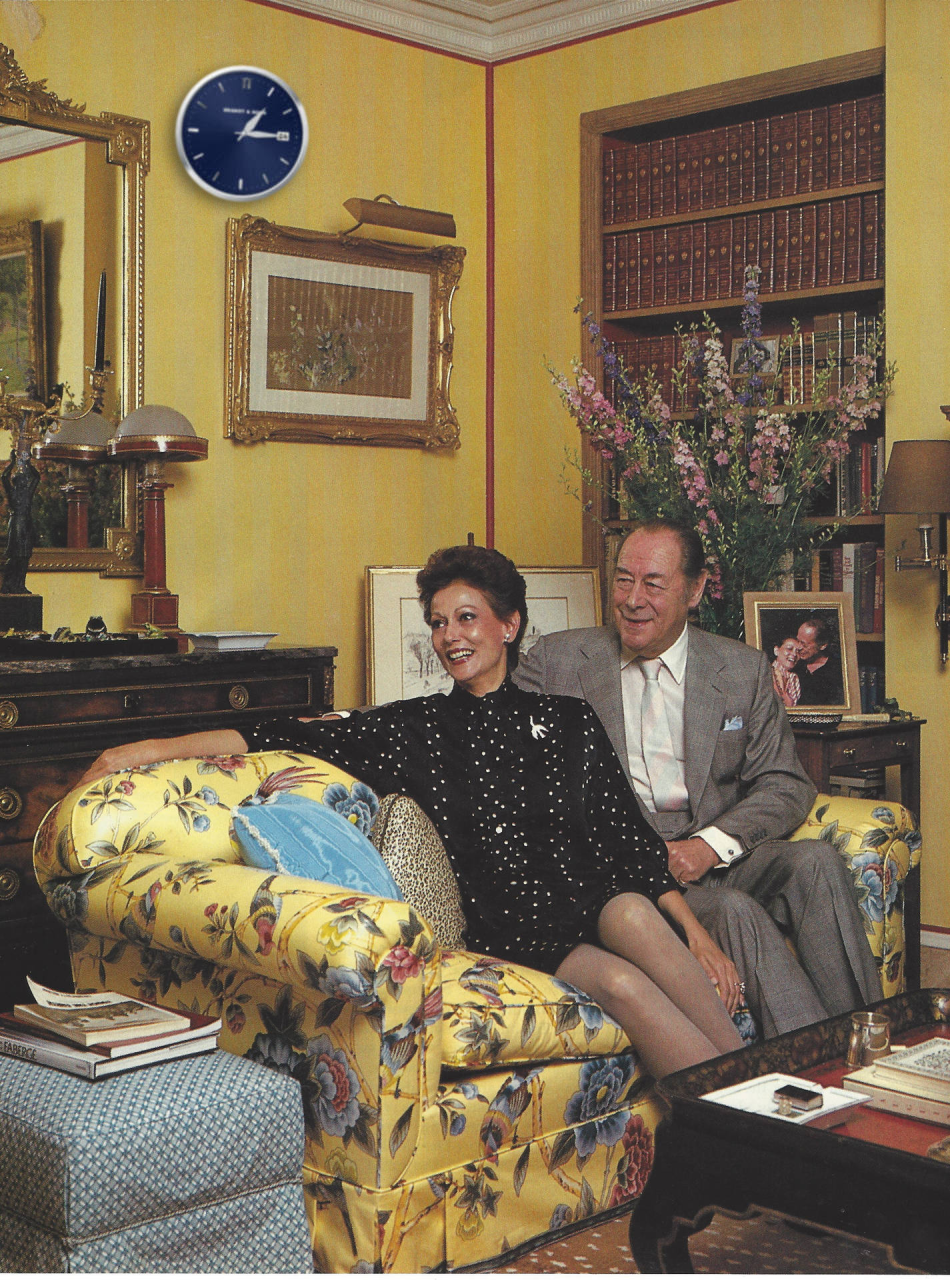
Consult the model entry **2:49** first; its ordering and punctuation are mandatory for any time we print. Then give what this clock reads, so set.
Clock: **1:15**
